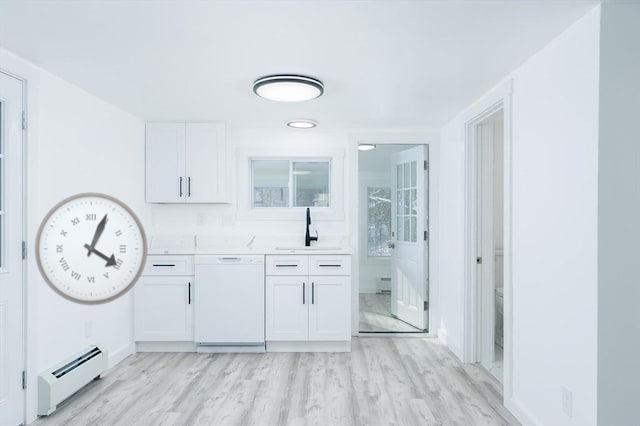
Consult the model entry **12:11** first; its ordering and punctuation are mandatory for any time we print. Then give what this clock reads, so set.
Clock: **4:04**
